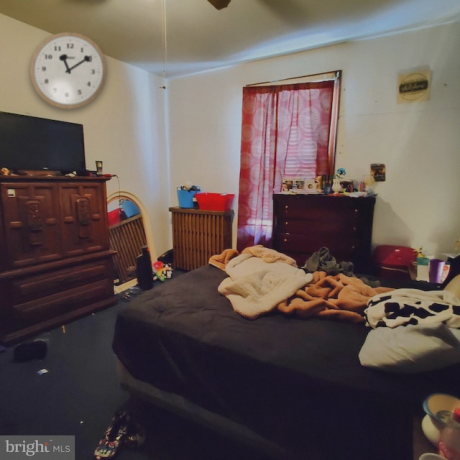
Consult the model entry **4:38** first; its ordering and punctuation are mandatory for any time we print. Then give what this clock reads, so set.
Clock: **11:09**
